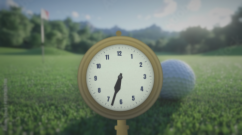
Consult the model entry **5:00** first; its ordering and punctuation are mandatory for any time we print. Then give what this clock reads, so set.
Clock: **6:33**
